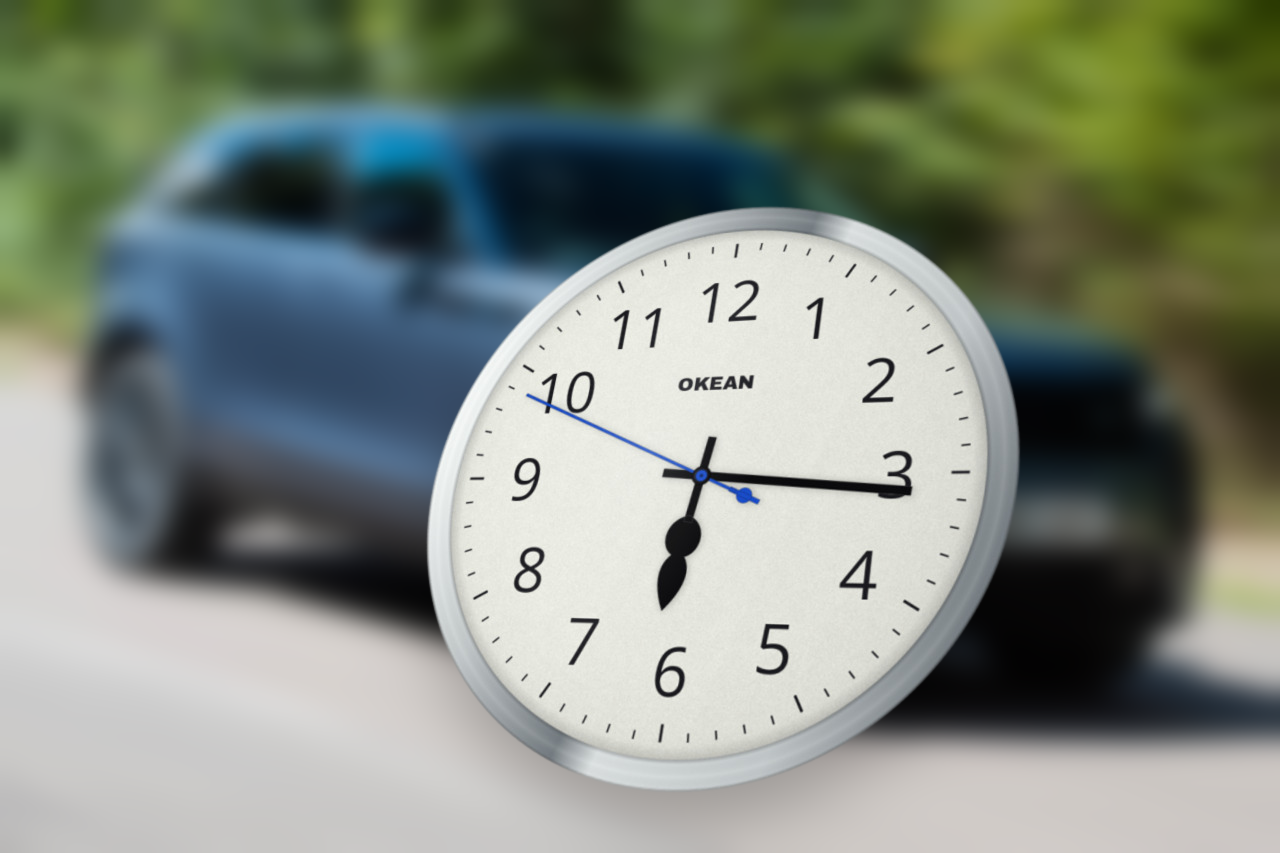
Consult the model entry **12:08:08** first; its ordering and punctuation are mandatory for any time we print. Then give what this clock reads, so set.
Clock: **6:15:49**
